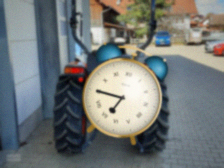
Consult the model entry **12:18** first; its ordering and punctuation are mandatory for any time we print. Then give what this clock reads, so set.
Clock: **6:45**
